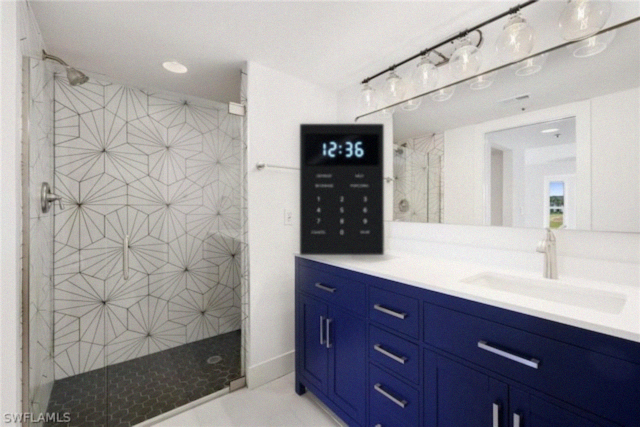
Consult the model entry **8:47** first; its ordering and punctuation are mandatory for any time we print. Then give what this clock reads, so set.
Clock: **12:36**
